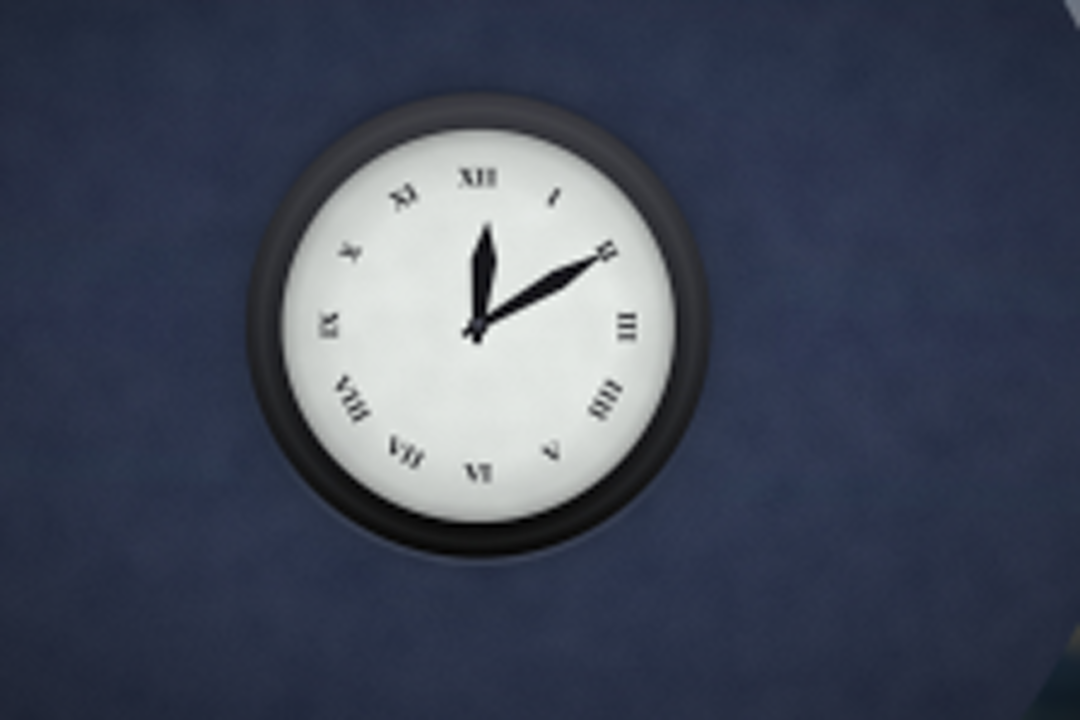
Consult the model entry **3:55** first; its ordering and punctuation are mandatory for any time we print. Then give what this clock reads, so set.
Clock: **12:10**
